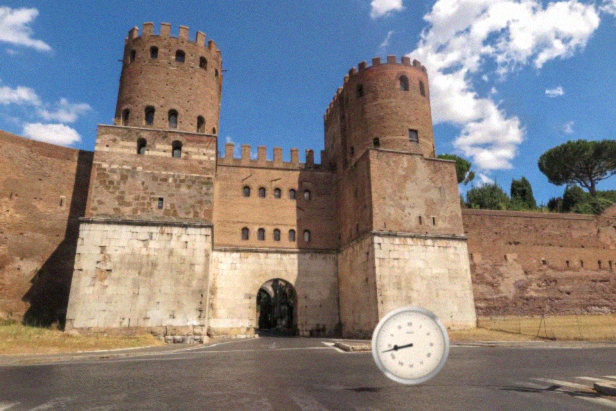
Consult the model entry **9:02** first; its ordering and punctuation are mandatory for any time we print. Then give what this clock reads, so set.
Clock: **8:43**
